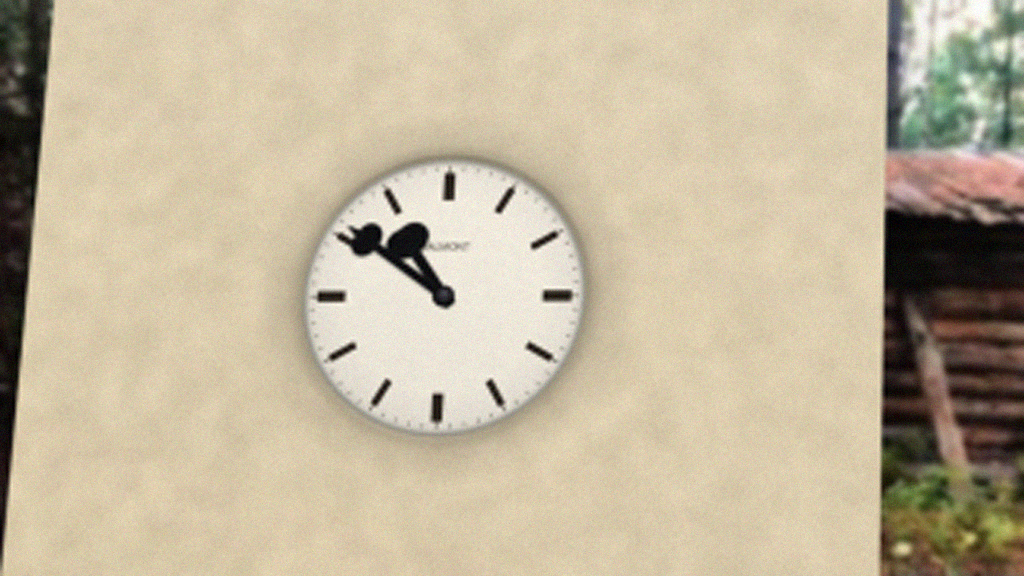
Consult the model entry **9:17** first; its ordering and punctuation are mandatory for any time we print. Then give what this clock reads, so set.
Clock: **10:51**
